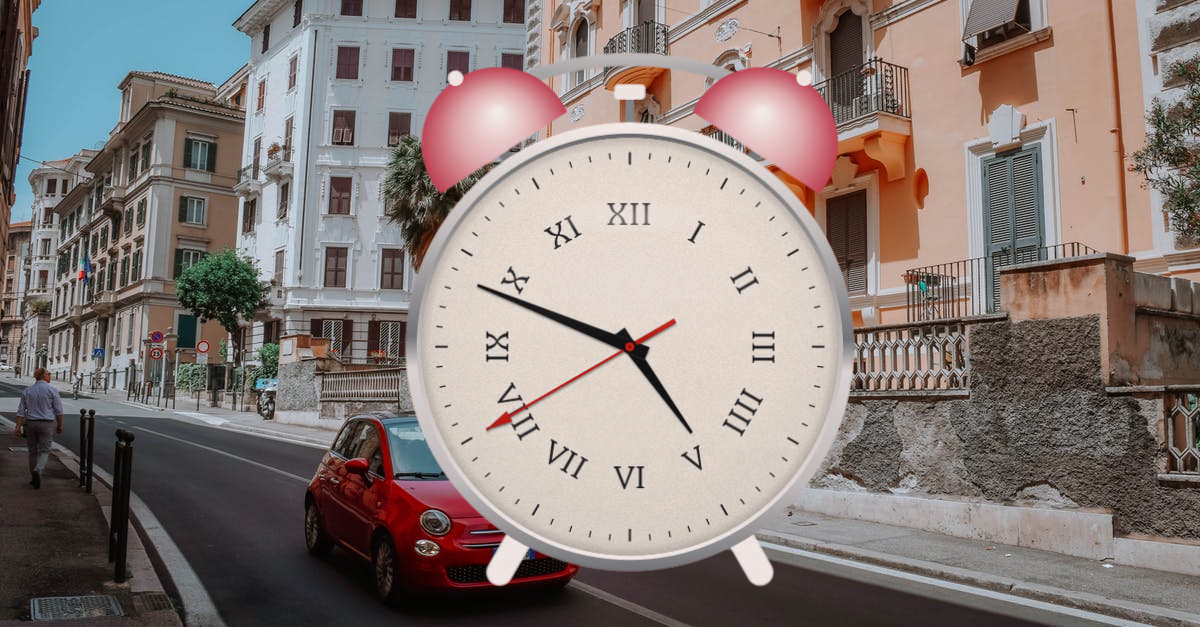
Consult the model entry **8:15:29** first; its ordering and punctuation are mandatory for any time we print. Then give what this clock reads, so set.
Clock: **4:48:40**
